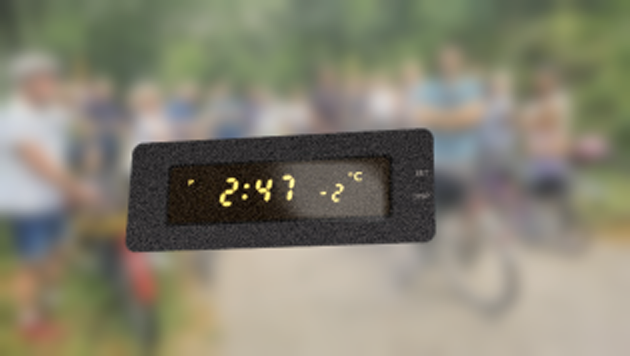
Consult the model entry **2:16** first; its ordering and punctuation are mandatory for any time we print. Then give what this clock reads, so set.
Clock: **2:47**
